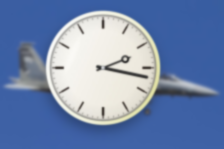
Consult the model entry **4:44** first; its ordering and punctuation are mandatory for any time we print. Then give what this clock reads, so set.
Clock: **2:17**
